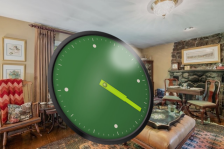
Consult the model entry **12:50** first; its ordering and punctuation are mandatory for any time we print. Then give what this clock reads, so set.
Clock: **4:22**
